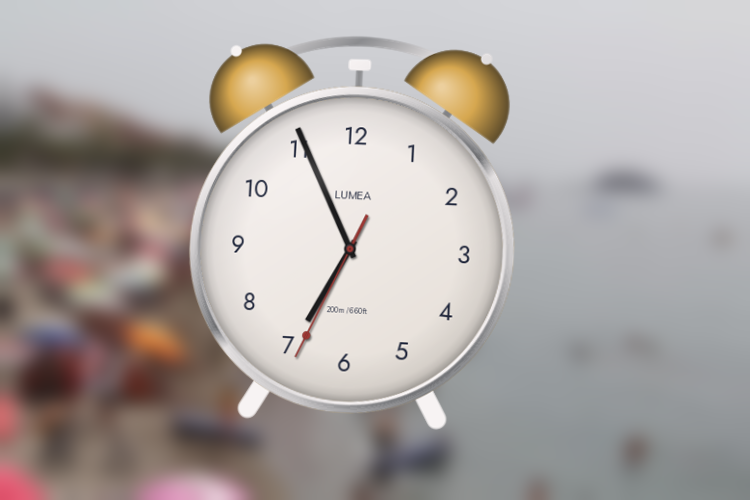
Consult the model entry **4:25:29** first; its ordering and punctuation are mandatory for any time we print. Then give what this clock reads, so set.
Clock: **6:55:34**
